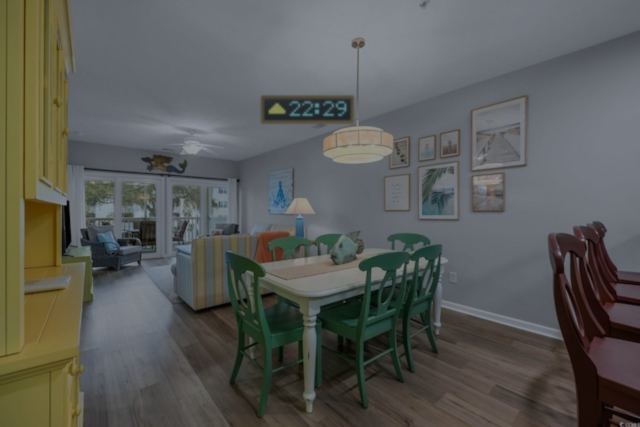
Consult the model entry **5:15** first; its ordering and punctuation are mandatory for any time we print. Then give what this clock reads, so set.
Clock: **22:29**
